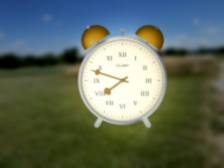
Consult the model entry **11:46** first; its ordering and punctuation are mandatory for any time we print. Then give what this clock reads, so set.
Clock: **7:48**
